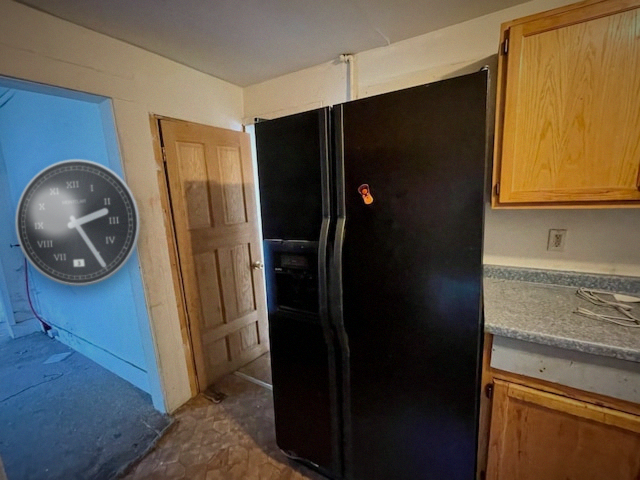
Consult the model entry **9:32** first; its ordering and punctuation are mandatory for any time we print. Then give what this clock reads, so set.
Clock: **2:25**
